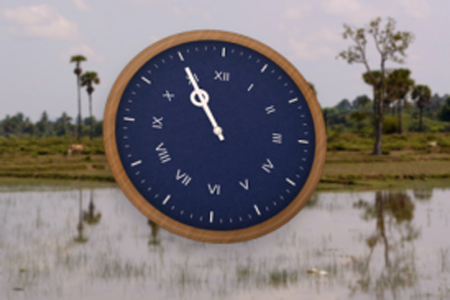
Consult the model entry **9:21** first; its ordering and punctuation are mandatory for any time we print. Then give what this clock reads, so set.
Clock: **10:55**
